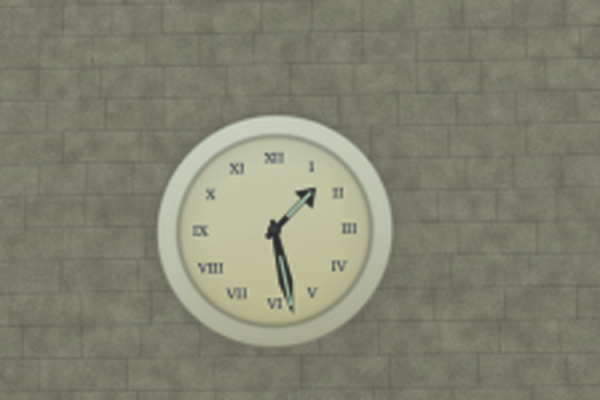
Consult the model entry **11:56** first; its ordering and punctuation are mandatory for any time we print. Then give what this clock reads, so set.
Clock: **1:28**
